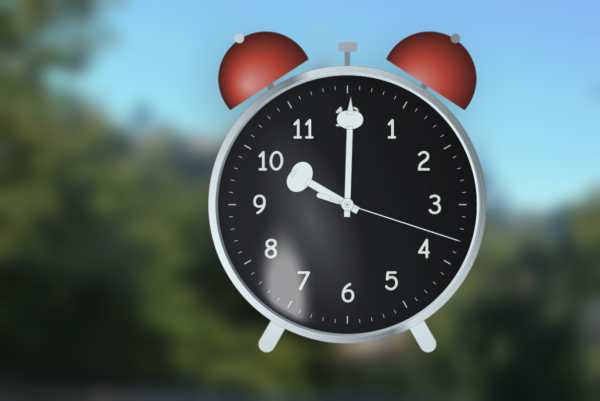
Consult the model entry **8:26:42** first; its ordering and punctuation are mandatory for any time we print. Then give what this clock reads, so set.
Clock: **10:00:18**
